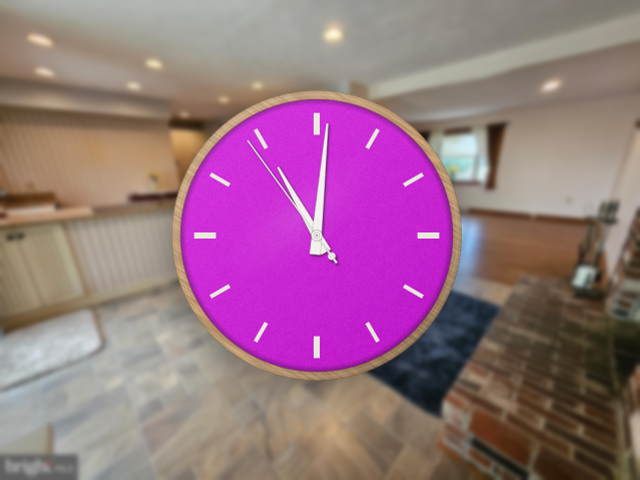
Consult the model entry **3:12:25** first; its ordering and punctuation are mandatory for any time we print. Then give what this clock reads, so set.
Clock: **11:00:54**
